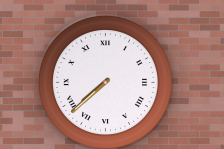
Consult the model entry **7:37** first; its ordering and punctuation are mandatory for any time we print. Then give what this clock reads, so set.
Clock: **7:38**
